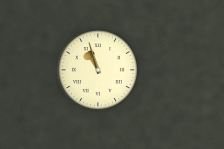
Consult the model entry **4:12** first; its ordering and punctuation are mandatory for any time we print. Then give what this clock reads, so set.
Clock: **10:57**
